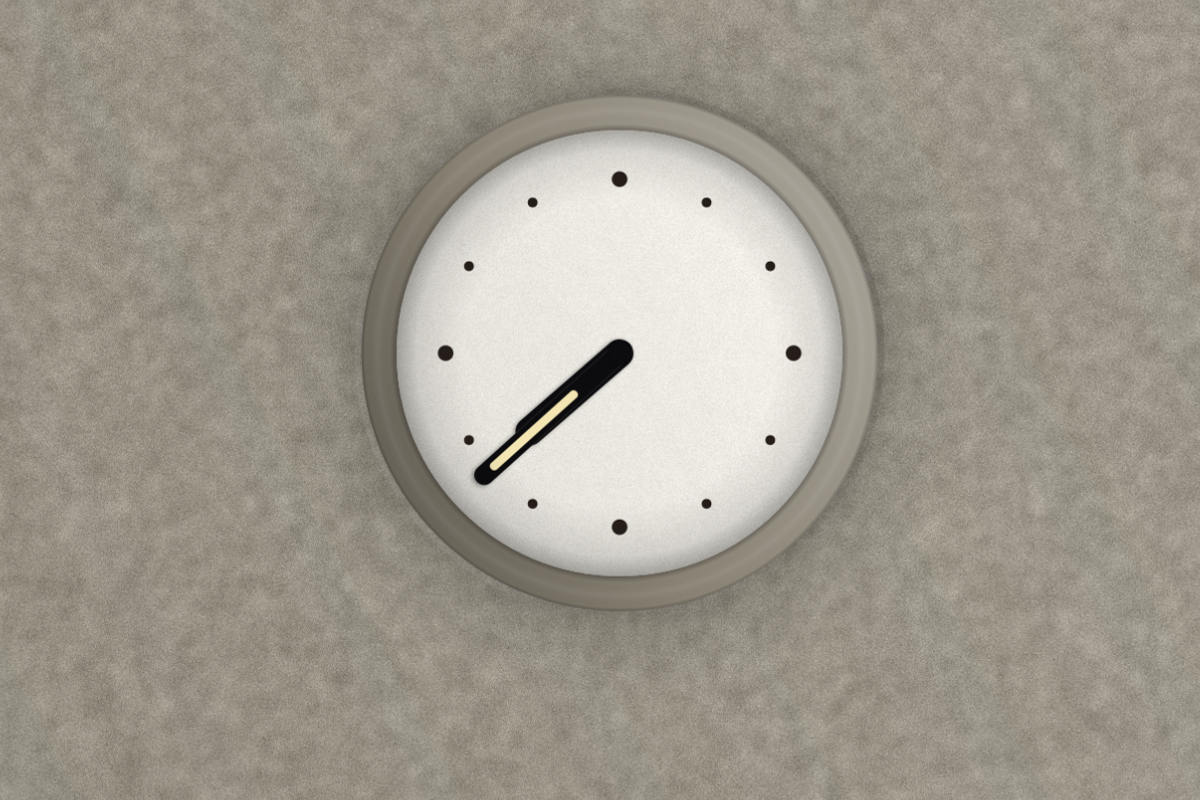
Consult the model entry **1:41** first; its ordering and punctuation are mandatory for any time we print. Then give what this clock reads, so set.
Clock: **7:38**
